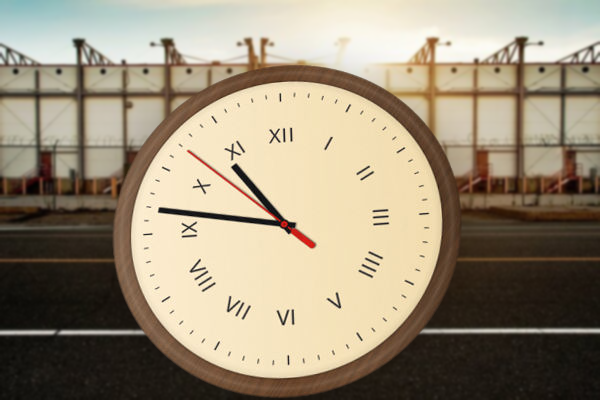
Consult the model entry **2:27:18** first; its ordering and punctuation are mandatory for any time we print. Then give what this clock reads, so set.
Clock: **10:46:52**
